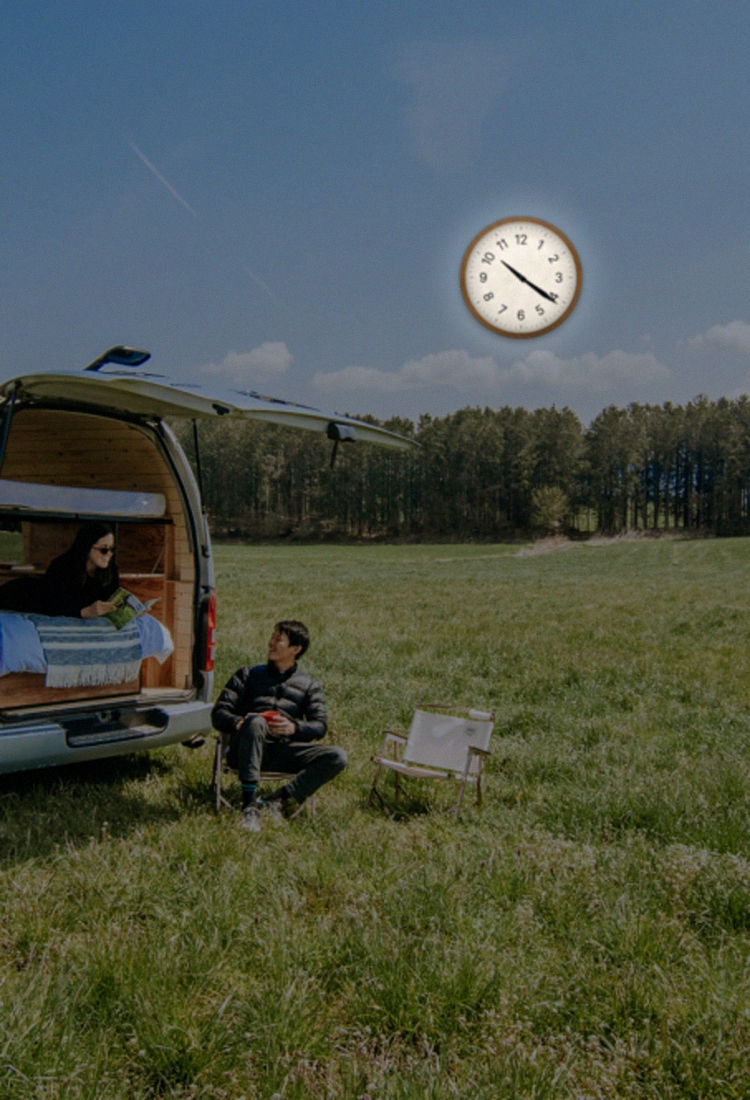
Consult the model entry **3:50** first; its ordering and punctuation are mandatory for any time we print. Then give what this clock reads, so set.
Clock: **10:21**
